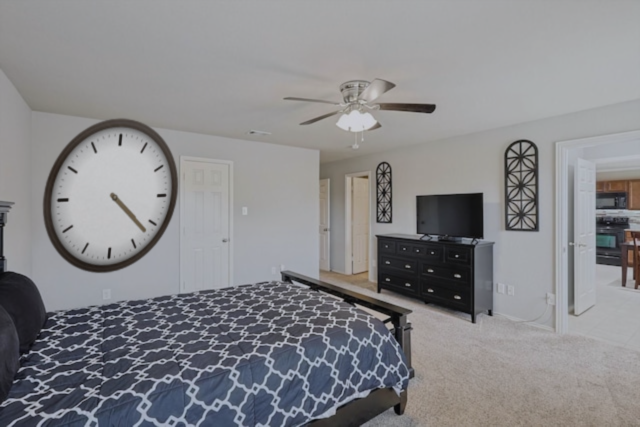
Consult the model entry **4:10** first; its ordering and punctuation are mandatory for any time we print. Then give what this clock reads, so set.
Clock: **4:22**
